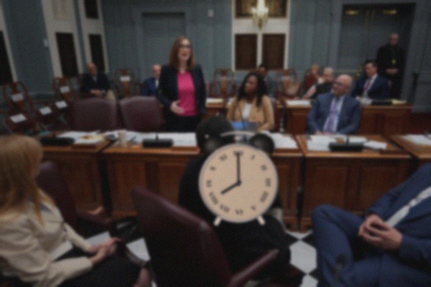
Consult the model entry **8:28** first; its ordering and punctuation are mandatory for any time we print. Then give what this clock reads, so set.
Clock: **8:00**
